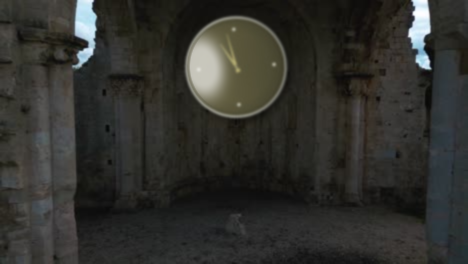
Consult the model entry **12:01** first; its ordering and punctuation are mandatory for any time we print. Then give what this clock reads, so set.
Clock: **10:58**
